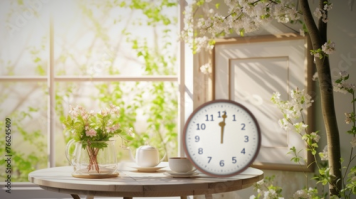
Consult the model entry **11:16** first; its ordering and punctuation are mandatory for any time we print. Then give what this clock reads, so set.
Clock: **12:01**
